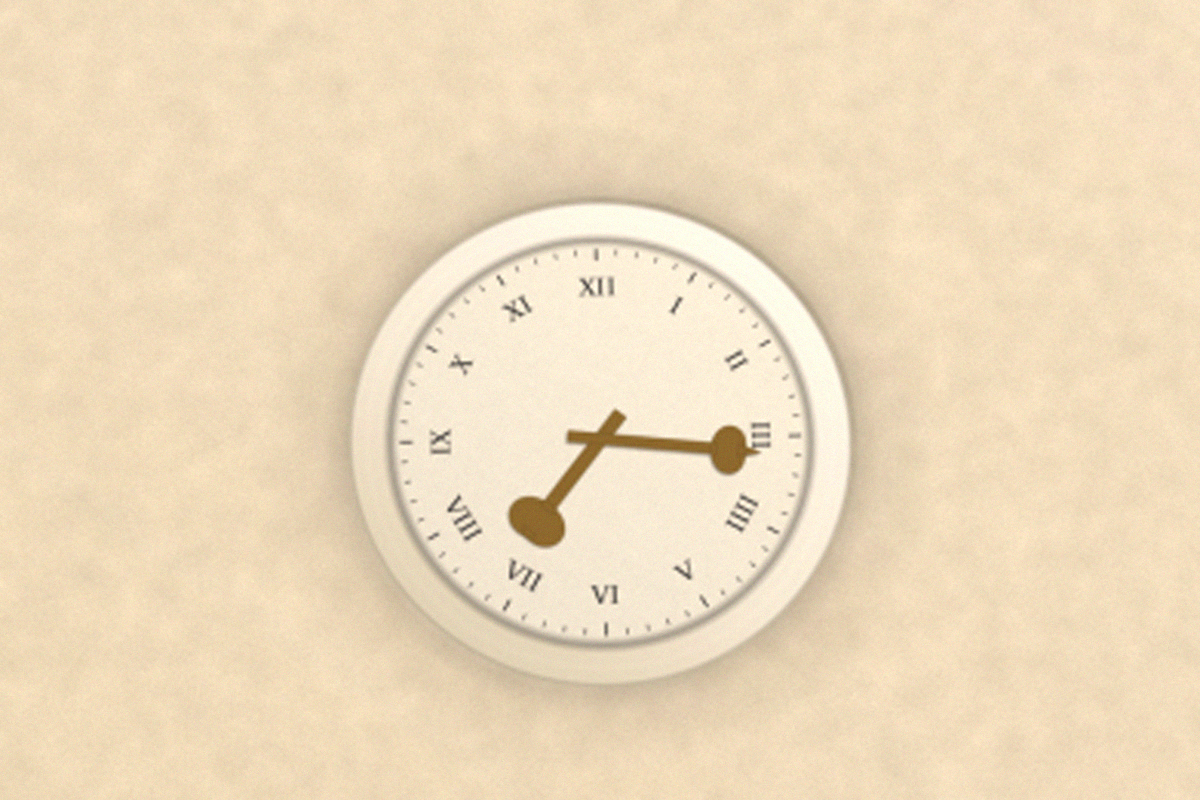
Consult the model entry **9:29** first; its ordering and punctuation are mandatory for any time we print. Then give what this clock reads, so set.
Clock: **7:16**
